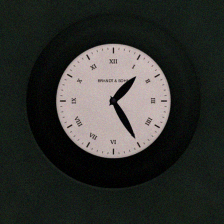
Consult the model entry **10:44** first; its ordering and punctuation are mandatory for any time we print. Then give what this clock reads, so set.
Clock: **1:25**
